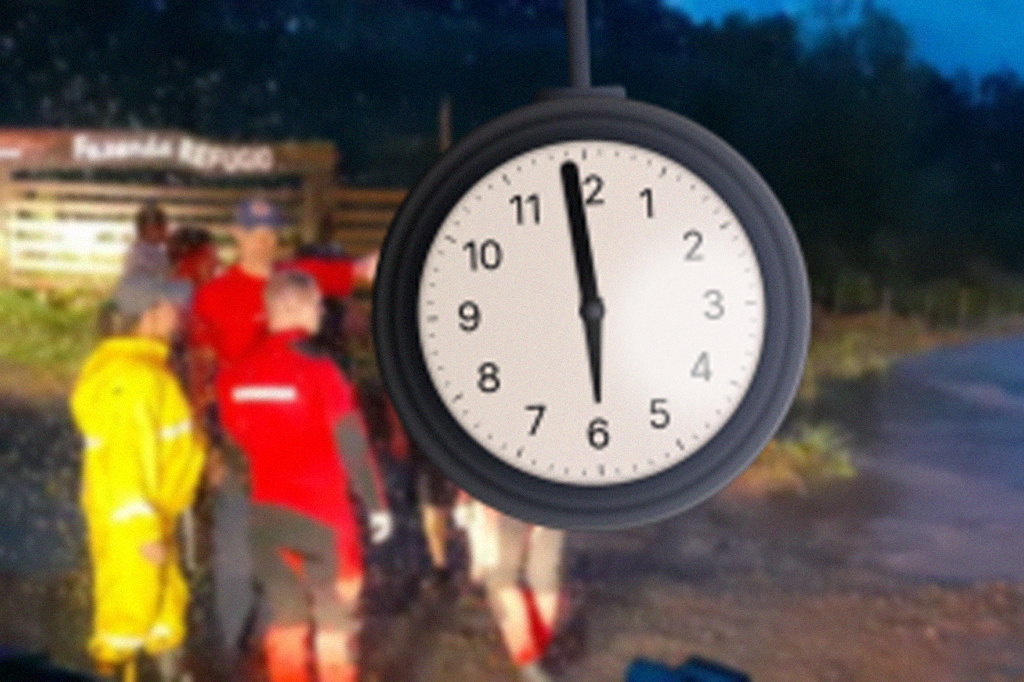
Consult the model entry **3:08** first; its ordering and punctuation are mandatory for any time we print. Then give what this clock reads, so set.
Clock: **5:59**
